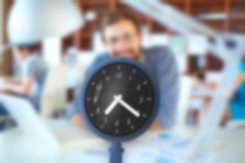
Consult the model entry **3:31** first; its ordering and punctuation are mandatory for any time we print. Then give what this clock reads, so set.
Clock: **7:21**
